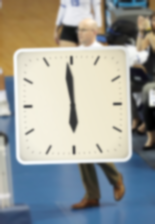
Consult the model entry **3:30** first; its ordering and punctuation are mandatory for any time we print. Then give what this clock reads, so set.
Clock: **5:59**
